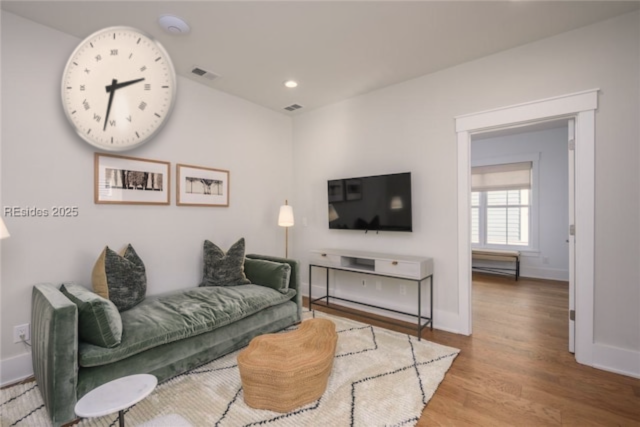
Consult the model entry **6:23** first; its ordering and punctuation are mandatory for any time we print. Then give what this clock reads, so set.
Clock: **2:32**
